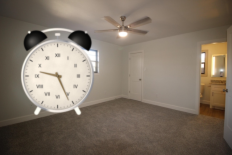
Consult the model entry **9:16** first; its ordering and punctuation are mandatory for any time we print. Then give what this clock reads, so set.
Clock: **9:26**
